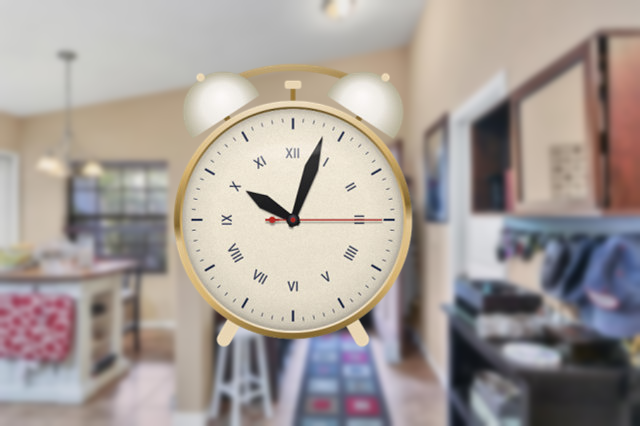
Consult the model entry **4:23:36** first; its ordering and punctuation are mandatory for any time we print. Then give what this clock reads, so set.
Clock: **10:03:15**
